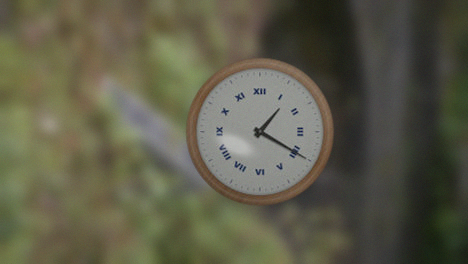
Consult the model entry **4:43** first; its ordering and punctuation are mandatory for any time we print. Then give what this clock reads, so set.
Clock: **1:20**
